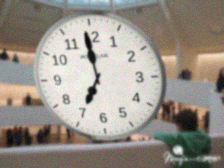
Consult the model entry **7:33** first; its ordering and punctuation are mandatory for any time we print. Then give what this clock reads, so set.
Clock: **6:59**
